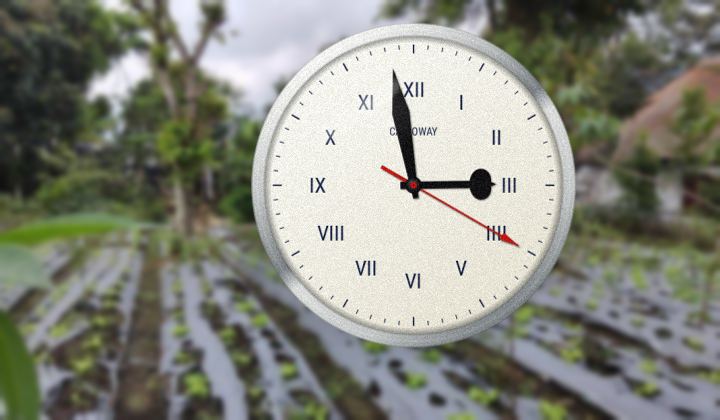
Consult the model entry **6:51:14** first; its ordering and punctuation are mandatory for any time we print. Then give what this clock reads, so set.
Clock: **2:58:20**
